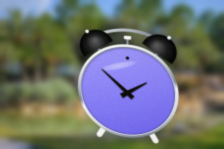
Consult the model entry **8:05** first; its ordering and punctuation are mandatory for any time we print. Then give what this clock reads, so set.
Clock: **1:52**
